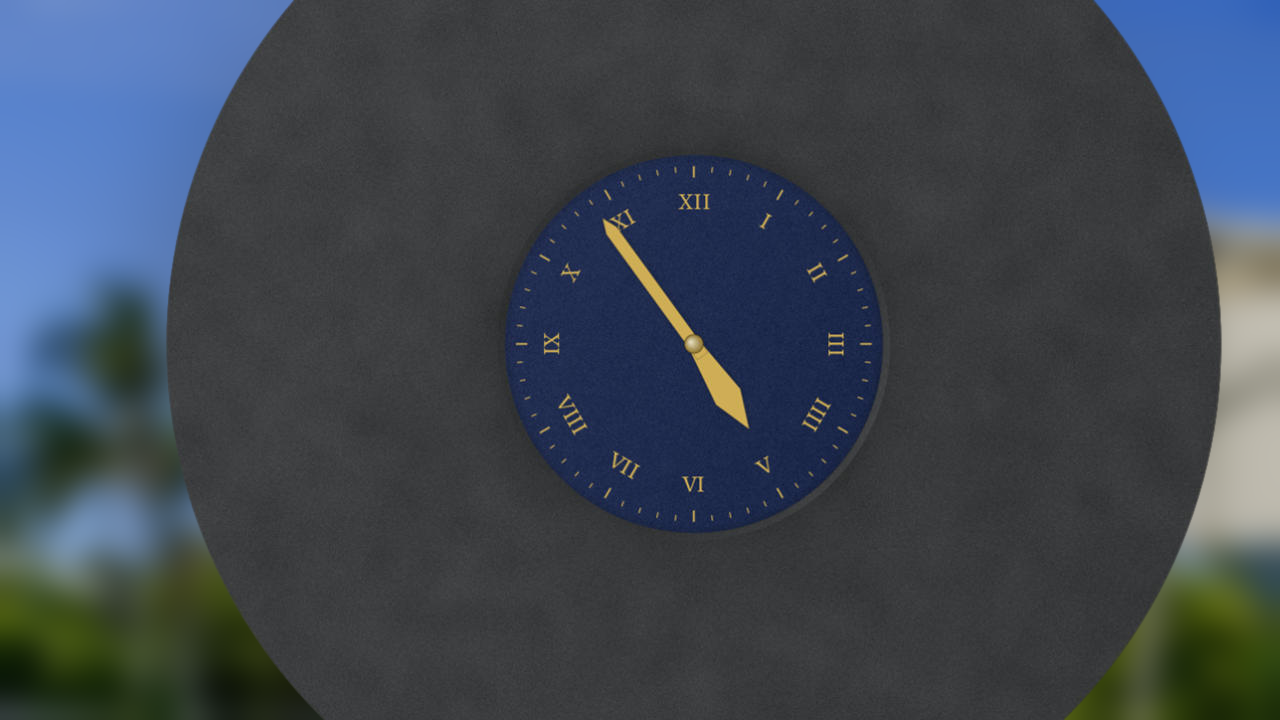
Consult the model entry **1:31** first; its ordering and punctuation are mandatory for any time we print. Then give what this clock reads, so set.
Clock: **4:54**
